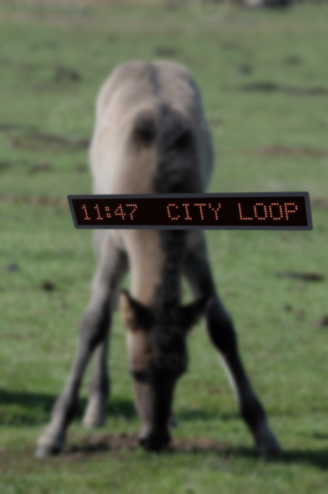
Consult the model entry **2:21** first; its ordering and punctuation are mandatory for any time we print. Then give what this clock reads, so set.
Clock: **11:47**
